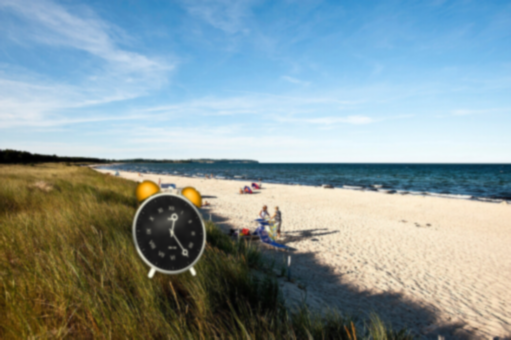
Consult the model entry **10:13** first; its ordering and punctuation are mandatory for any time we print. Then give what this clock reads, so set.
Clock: **12:24**
